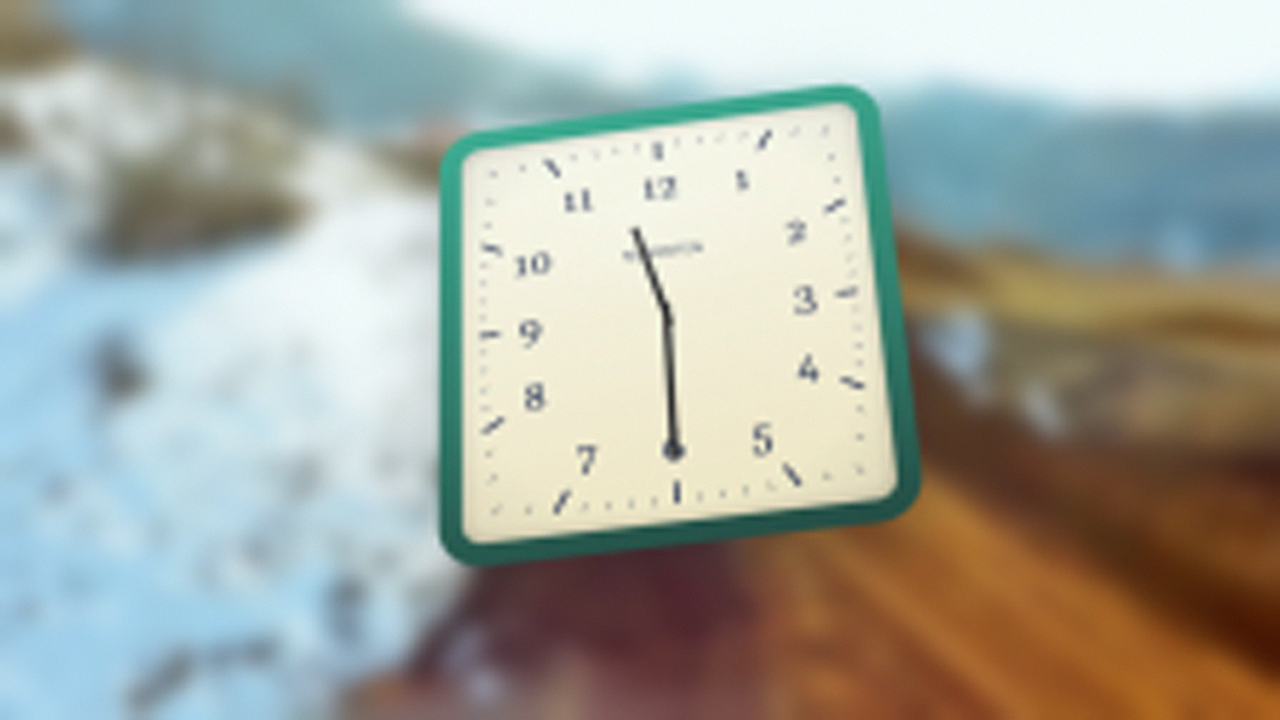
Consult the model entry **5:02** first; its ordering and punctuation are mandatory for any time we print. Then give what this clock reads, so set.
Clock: **11:30**
